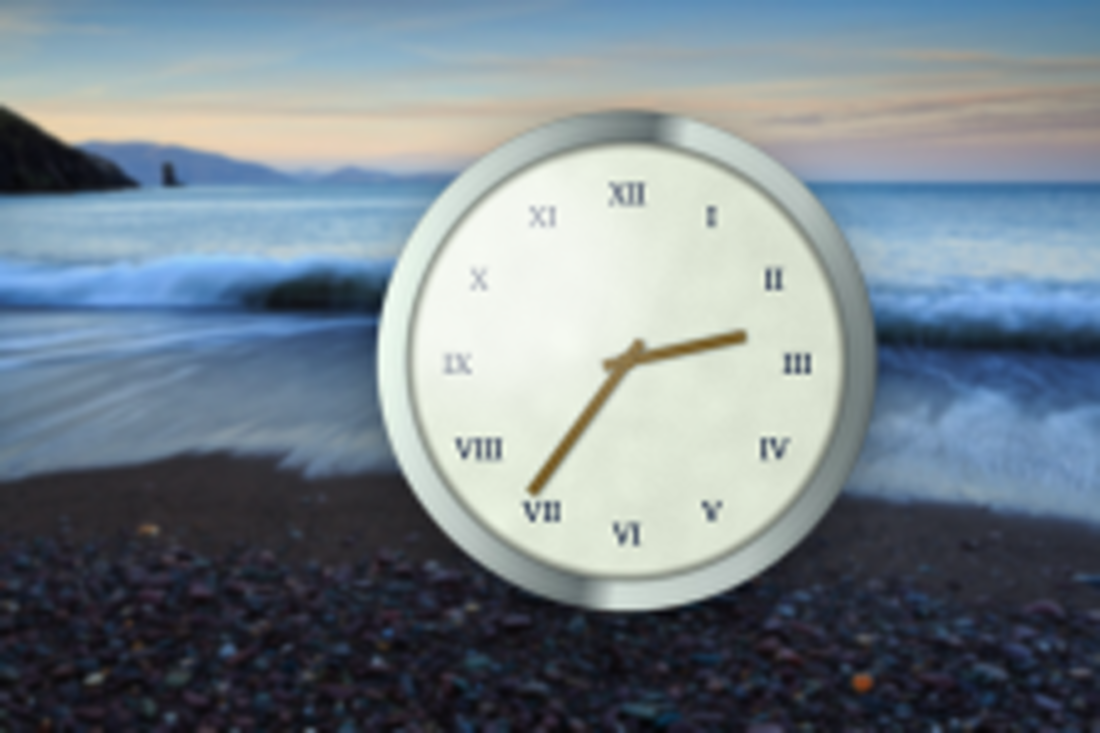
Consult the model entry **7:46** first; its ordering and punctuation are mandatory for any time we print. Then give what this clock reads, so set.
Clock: **2:36**
